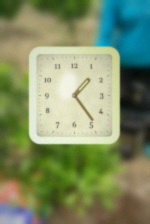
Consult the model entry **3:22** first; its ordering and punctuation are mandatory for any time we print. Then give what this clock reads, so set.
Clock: **1:24**
